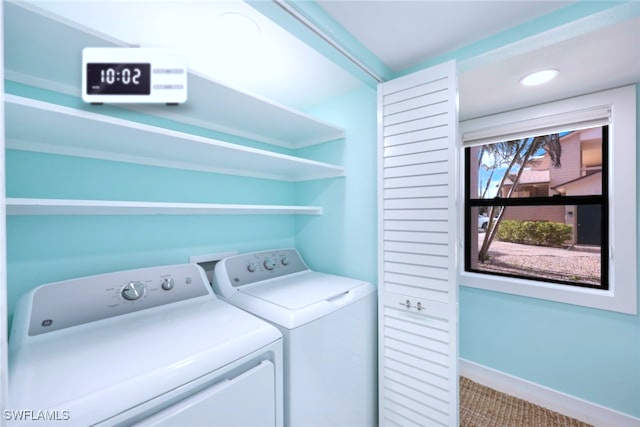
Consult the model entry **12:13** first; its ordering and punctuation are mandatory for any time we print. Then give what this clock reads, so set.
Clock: **10:02**
